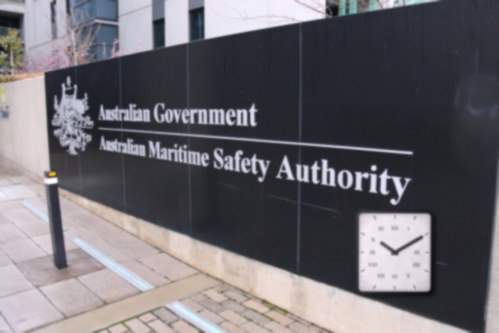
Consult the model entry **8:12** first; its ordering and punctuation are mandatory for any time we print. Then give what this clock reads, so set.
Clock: **10:10**
